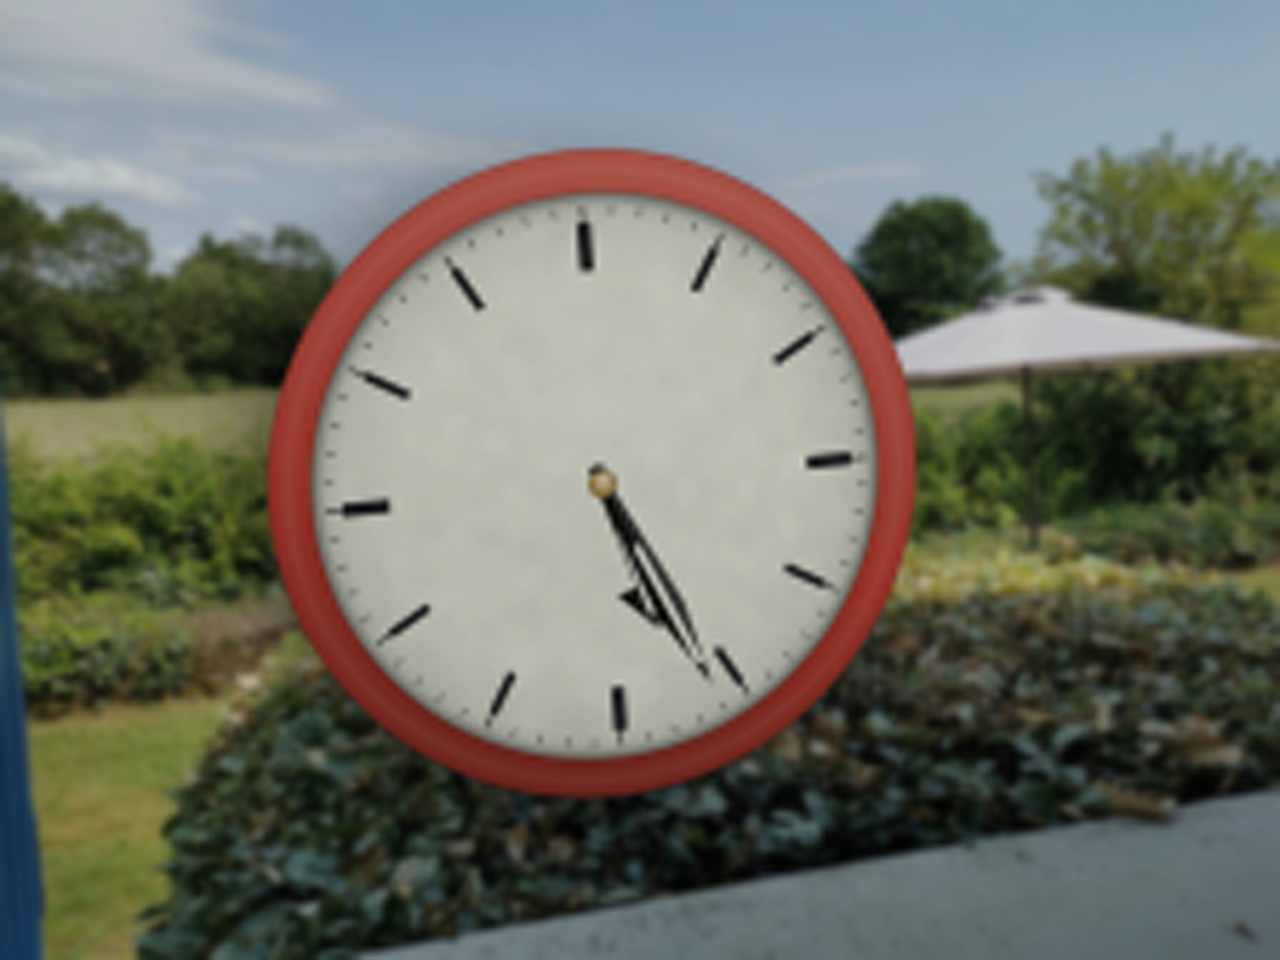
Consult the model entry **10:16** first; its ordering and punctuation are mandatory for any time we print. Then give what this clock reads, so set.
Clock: **5:26**
